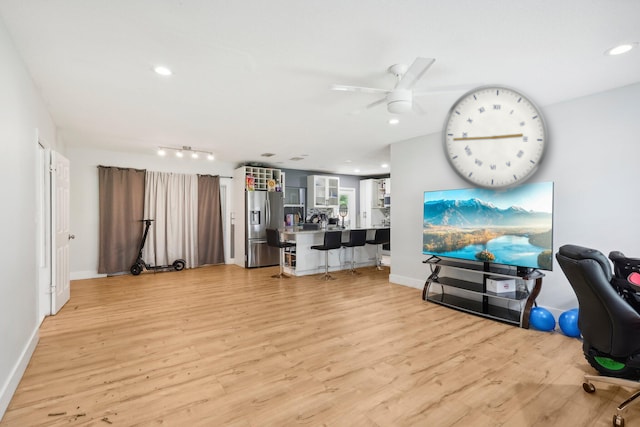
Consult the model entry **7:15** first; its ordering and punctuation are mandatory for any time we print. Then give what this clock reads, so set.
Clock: **2:44**
